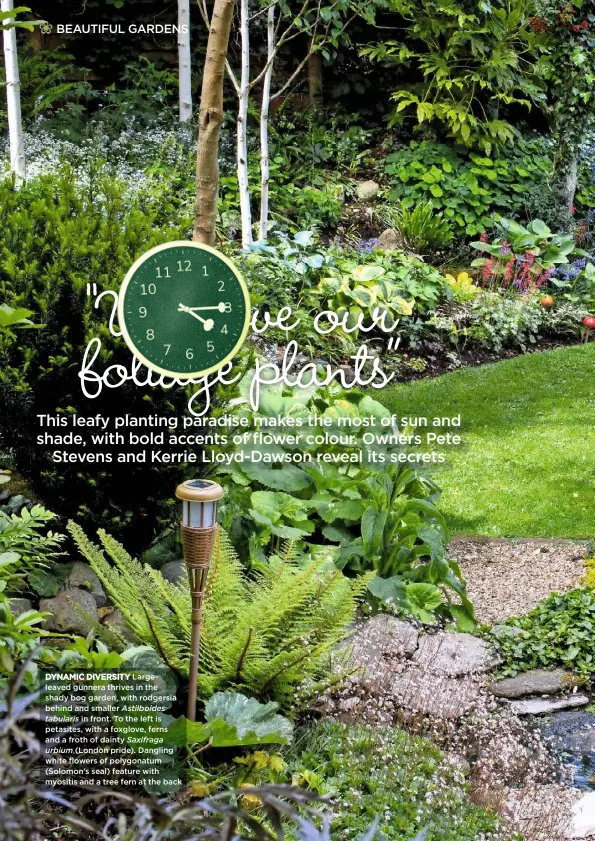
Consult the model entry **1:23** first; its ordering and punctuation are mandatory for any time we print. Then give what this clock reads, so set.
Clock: **4:15**
